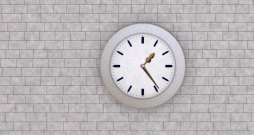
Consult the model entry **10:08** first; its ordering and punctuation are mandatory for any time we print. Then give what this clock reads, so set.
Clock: **1:24**
